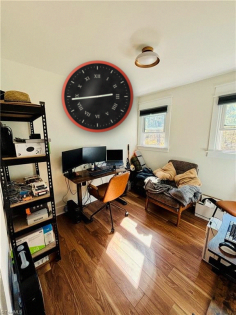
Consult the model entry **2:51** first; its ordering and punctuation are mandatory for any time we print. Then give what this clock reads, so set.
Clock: **2:44**
